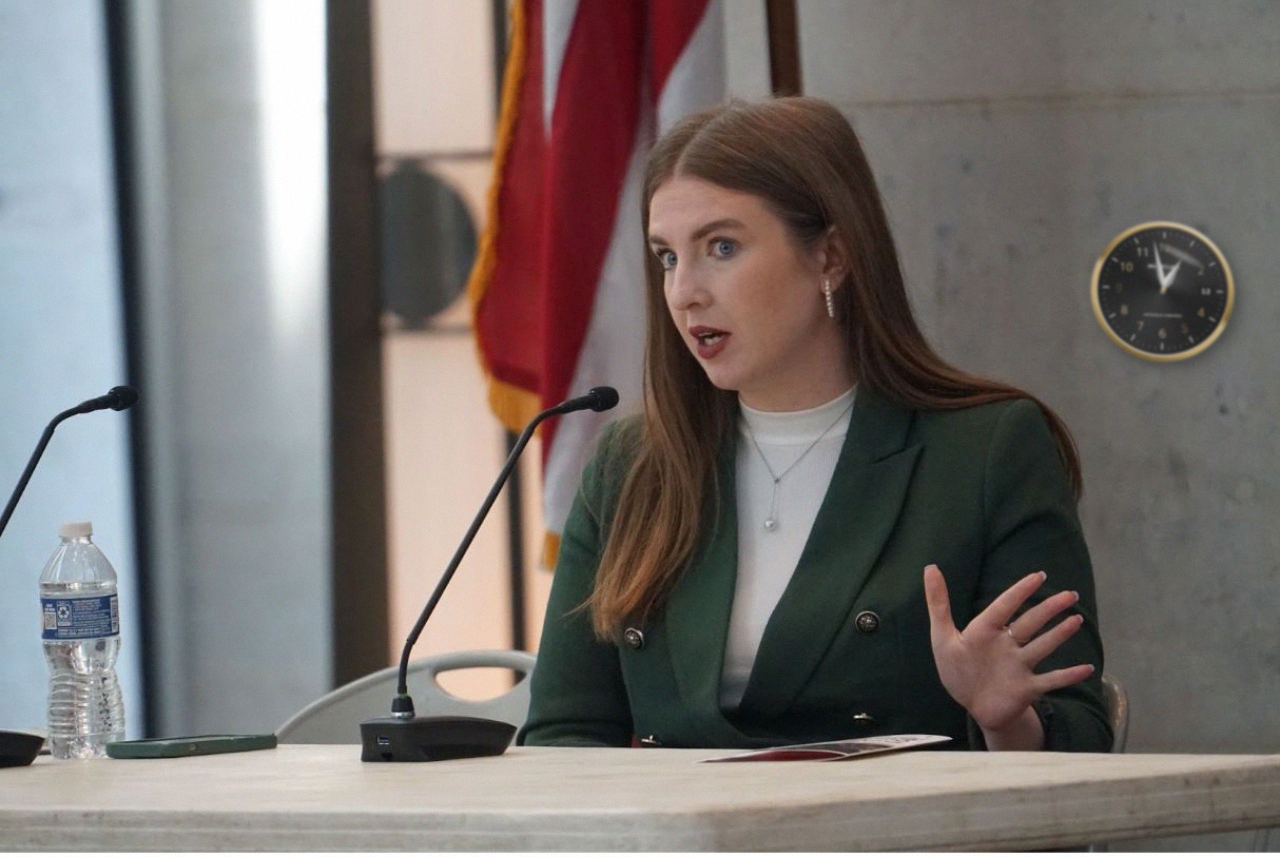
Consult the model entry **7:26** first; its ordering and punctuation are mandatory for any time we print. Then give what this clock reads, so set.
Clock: **12:58**
